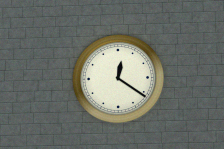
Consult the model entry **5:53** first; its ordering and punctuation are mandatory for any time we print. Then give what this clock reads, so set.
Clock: **12:21**
